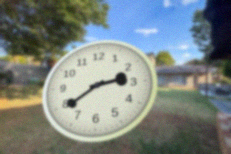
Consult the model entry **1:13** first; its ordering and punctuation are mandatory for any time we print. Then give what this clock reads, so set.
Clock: **2:39**
